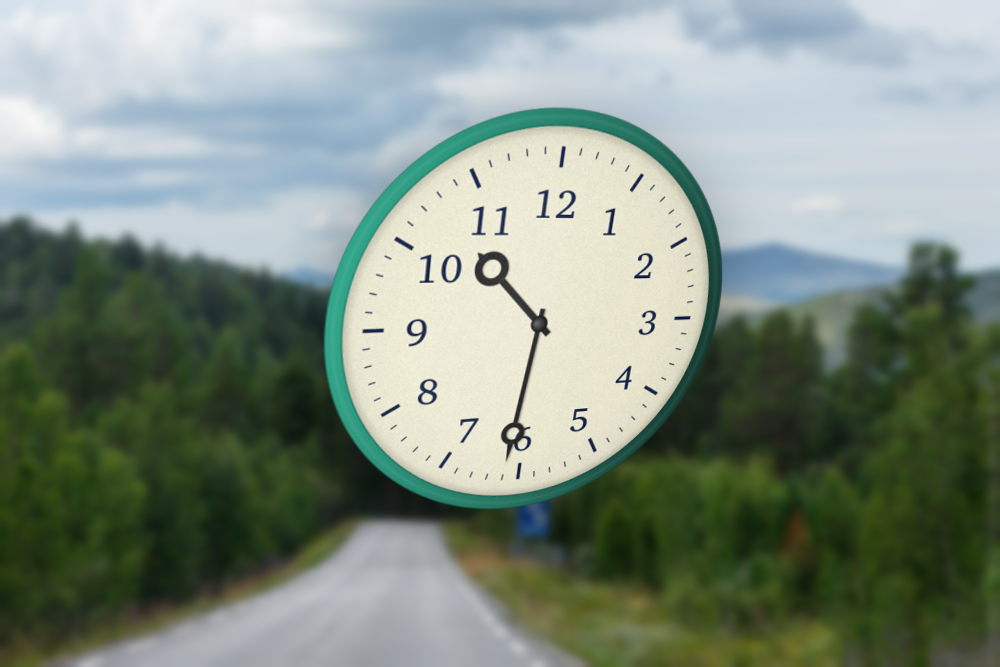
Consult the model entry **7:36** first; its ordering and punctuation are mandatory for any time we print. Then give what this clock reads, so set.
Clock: **10:31**
